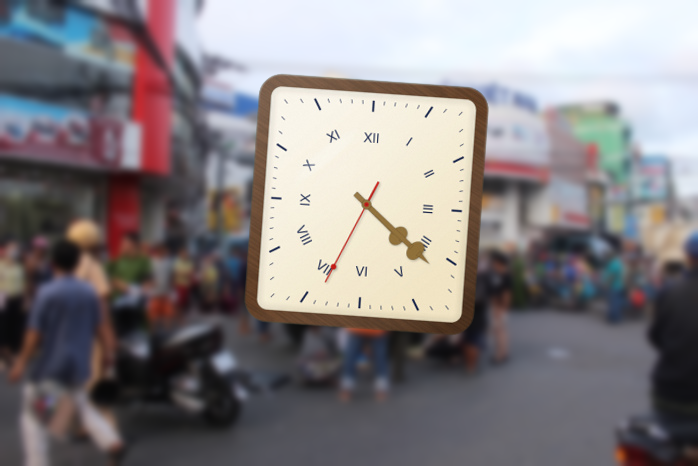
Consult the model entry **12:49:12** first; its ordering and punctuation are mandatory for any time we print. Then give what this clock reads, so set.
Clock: **4:21:34**
